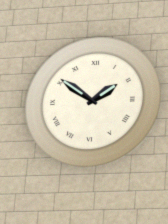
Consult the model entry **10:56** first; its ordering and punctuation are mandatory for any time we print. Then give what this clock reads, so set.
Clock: **1:51**
